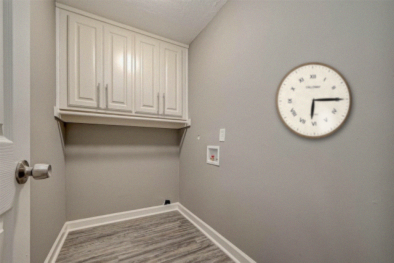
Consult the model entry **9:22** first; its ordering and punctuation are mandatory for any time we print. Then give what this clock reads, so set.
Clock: **6:15**
